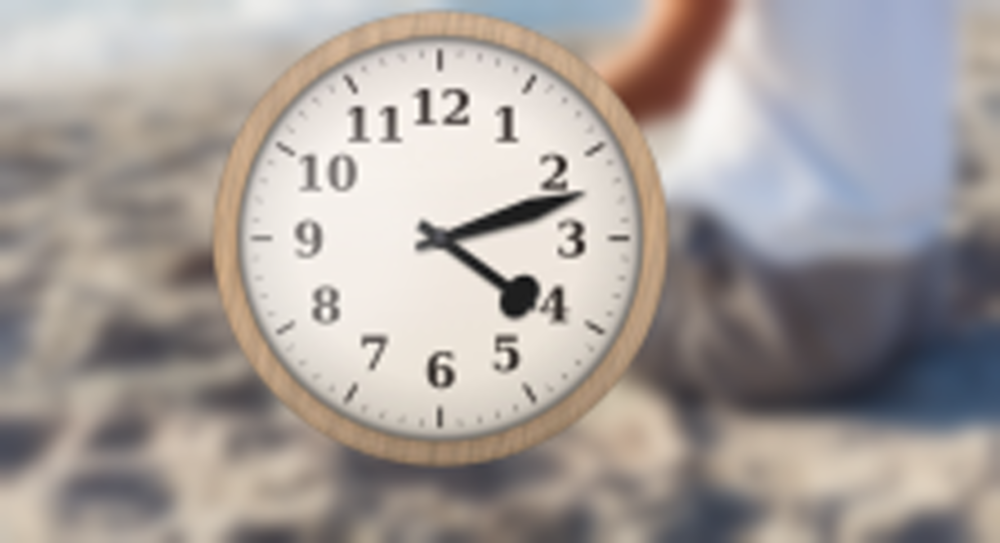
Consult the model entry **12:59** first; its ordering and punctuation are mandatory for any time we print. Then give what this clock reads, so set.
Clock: **4:12**
